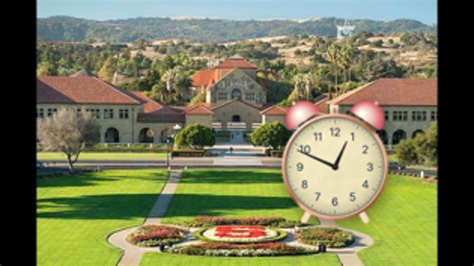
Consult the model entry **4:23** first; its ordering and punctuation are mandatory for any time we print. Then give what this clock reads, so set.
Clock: **12:49**
